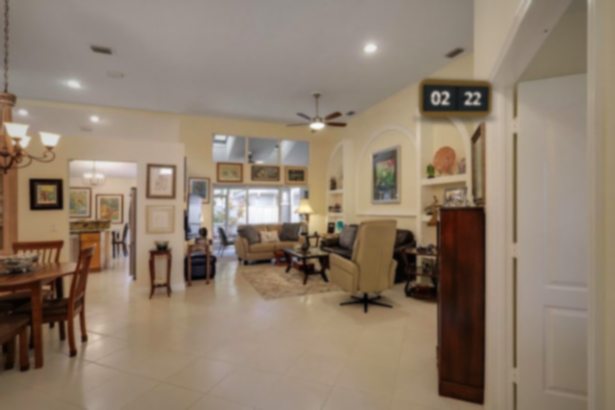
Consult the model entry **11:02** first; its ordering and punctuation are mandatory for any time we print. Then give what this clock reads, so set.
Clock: **2:22**
